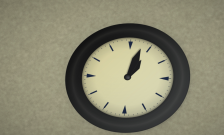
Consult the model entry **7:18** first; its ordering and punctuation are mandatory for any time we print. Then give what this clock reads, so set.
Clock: **1:03**
